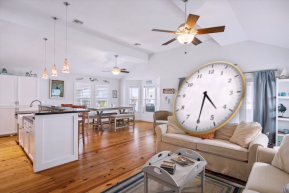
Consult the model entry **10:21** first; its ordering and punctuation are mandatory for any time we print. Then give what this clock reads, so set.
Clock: **4:30**
